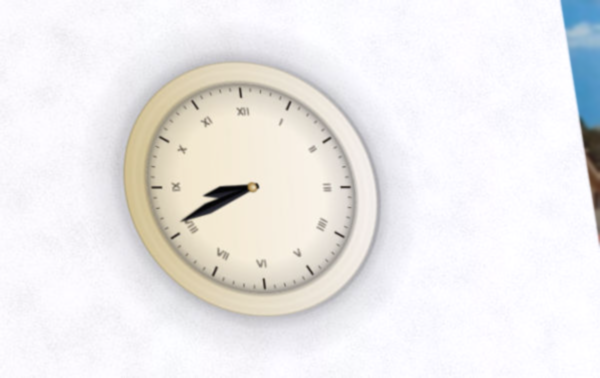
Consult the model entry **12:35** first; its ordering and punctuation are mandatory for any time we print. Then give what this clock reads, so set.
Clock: **8:41**
